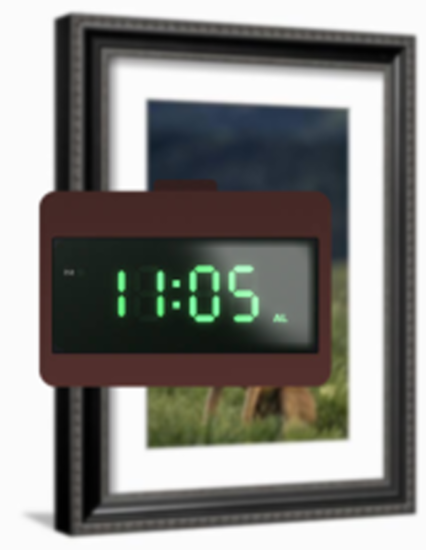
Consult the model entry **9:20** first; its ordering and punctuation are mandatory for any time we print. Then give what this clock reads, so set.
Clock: **11:05**
